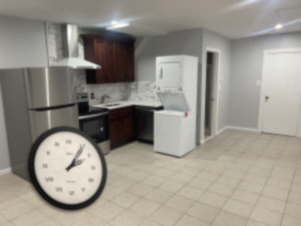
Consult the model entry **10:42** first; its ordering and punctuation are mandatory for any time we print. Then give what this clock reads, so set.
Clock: **2:06**
